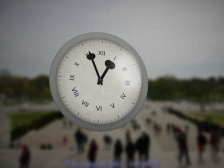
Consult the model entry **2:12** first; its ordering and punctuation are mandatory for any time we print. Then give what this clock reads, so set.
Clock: **12:56**
